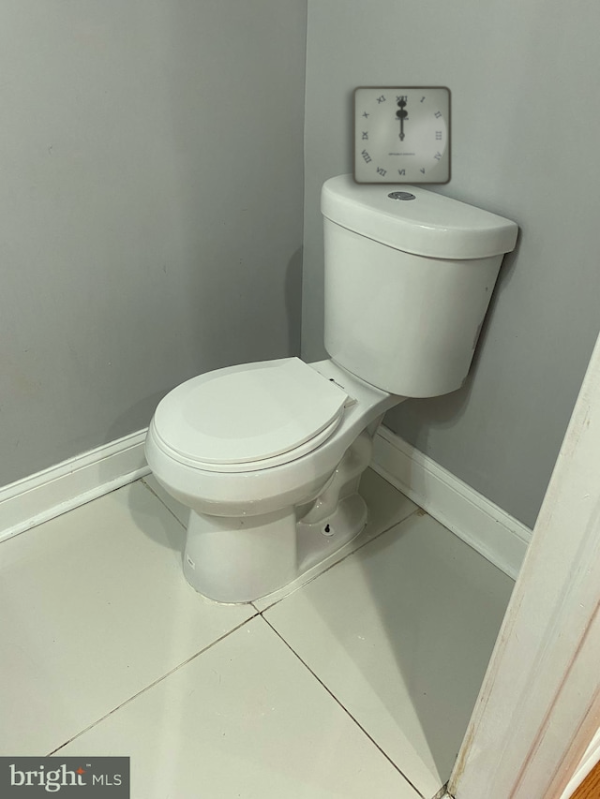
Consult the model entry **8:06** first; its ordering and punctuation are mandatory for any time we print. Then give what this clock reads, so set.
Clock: **12:00**
